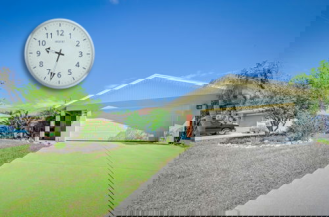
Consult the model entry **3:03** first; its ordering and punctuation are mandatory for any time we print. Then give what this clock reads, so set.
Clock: **9:33**
